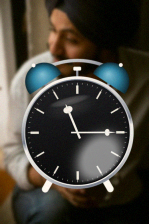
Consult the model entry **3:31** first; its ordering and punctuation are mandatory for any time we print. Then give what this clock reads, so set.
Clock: **11:15**
